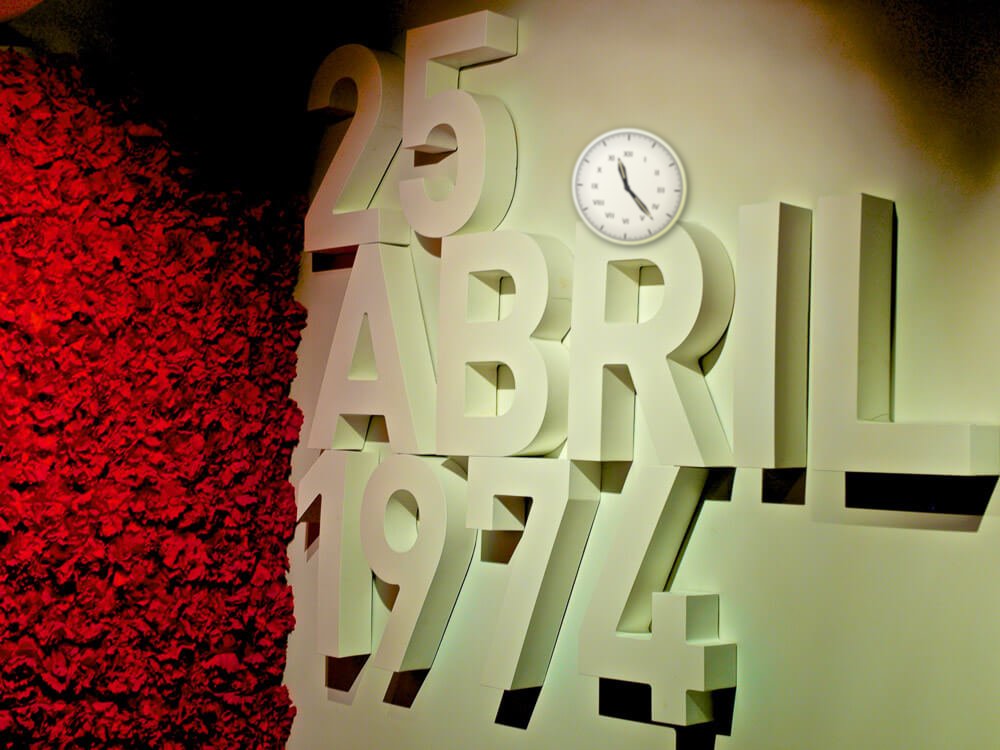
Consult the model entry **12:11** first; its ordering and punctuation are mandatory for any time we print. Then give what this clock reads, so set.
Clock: **11:23**
